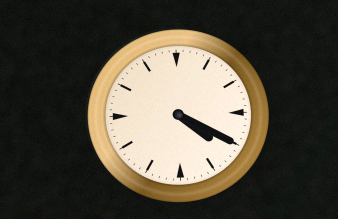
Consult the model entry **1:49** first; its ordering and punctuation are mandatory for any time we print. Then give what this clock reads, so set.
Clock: **4:20**
